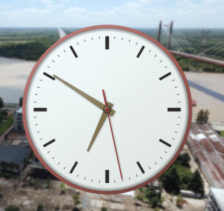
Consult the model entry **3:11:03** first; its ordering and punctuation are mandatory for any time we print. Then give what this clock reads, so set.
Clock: **6:50:28**
